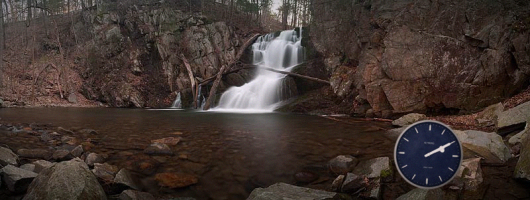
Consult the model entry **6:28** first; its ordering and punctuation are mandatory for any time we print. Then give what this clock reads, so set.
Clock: **2:10**
